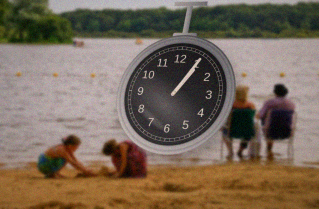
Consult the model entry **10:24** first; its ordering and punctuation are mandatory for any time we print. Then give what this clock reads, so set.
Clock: **1:05**
